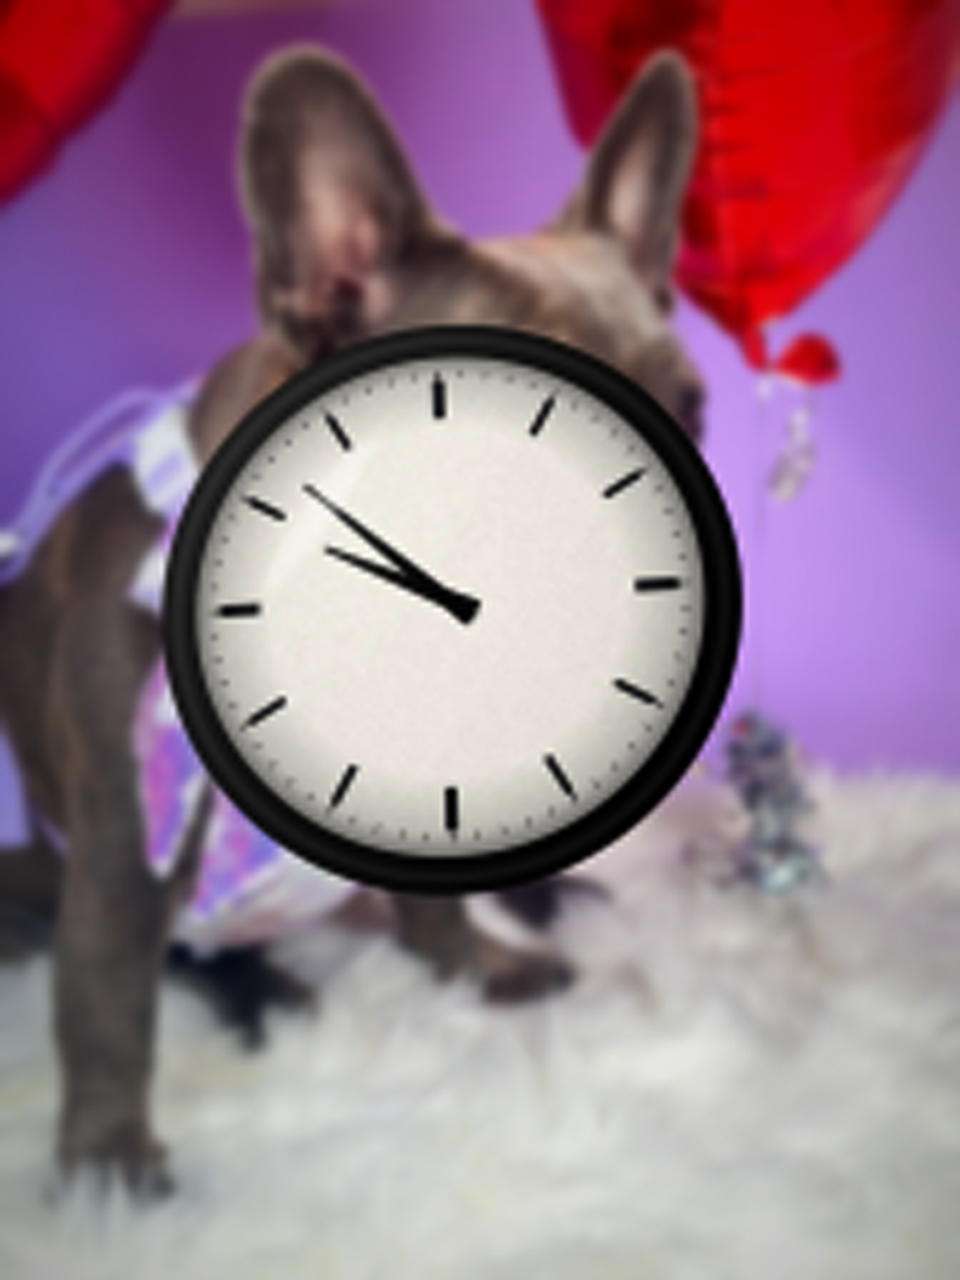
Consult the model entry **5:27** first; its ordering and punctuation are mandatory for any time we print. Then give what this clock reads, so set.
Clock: **9:52**
